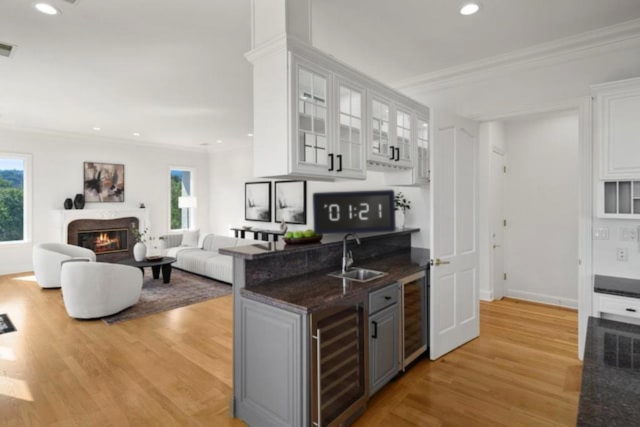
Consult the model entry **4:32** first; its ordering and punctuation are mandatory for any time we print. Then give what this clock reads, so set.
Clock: **1:21**
